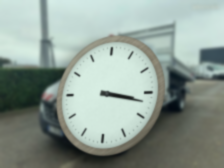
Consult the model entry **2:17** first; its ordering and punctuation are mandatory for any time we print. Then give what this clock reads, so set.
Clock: **3:17**
